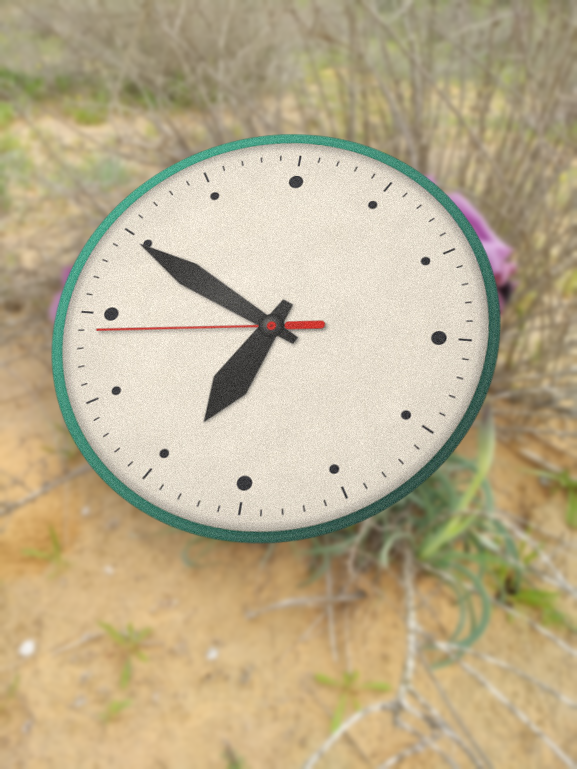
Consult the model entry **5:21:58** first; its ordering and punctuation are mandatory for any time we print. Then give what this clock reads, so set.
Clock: **6:49:44**
